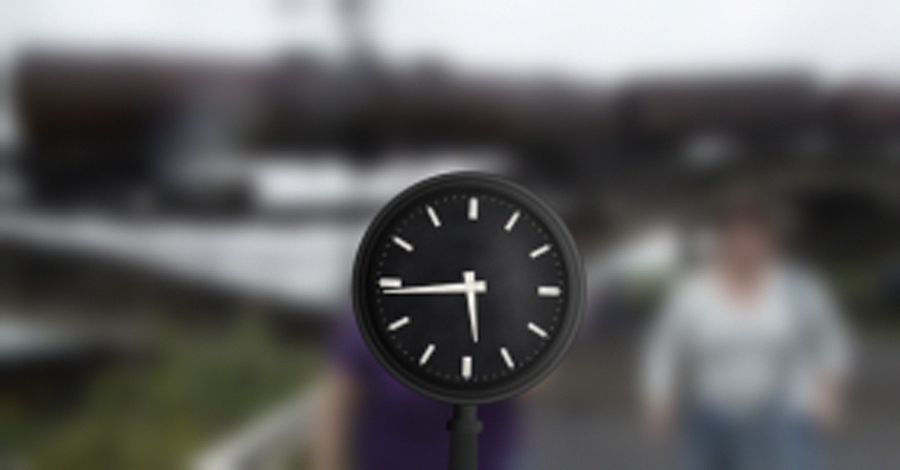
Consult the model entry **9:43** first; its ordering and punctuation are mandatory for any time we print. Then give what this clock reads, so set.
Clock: **5:44**
